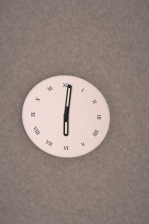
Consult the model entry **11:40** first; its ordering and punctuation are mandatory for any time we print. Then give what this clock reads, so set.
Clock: **6:01**
